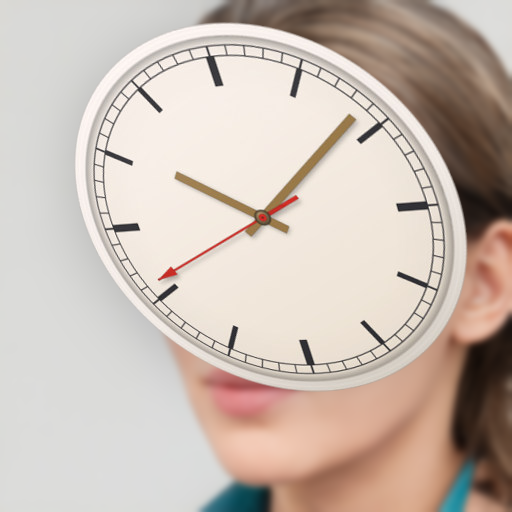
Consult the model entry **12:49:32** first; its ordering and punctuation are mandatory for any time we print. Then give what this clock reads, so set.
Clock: **10:08:41**
